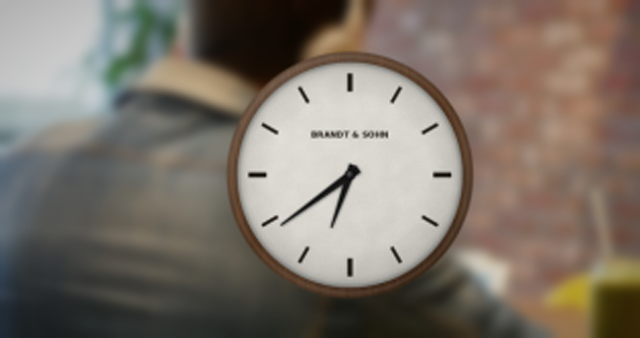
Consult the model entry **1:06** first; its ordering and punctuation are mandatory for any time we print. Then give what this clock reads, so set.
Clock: **6:39**
